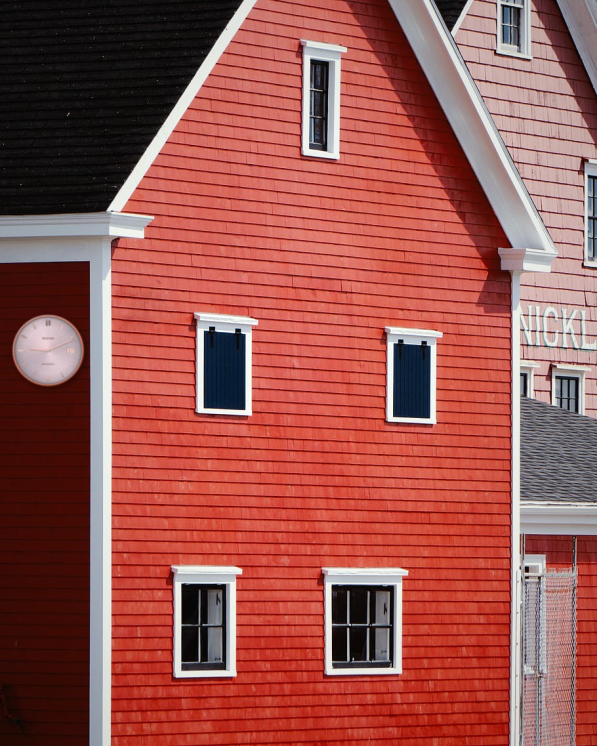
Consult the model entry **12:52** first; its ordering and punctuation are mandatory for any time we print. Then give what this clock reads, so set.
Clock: **9:11**
